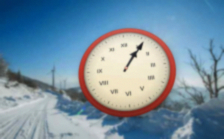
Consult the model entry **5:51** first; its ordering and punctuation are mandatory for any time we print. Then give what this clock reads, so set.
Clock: **1:06**
